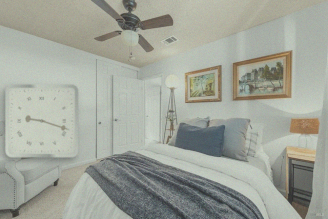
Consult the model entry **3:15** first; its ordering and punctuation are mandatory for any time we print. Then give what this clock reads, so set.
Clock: **9:18**
